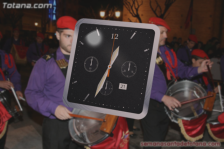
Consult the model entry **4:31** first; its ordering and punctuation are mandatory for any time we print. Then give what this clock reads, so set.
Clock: **12:33**
